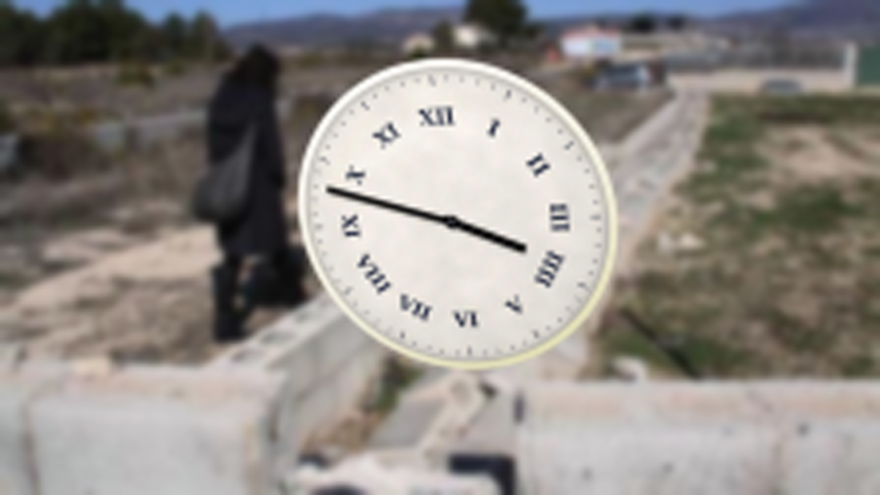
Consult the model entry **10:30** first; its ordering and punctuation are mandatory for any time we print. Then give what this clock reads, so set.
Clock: **3:48**
